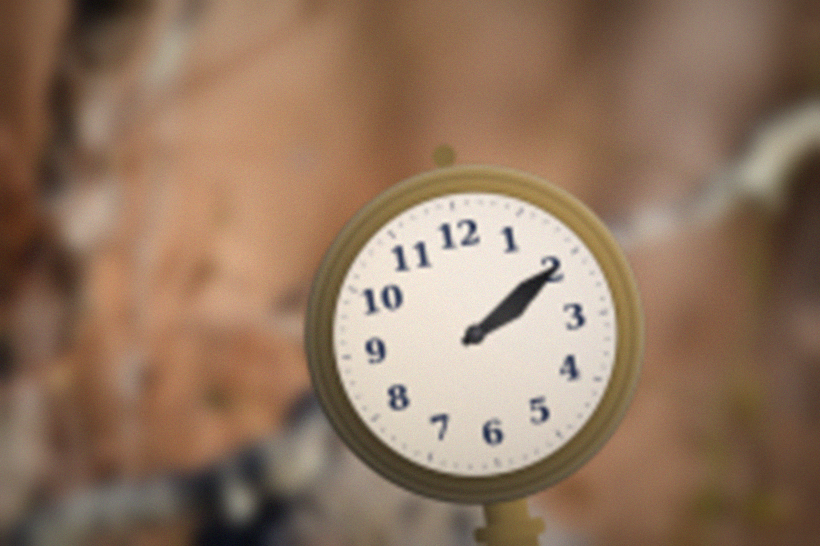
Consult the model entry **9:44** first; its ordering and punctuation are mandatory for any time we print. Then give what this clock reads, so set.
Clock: **2:10**
